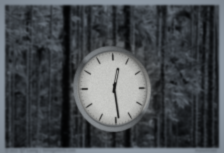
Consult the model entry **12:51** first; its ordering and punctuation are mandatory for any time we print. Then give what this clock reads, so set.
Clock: **12:29**
